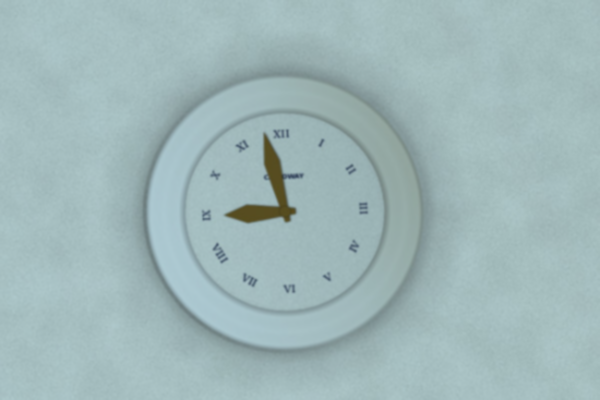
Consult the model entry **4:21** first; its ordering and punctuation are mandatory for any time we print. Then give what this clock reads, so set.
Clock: **8:58**
